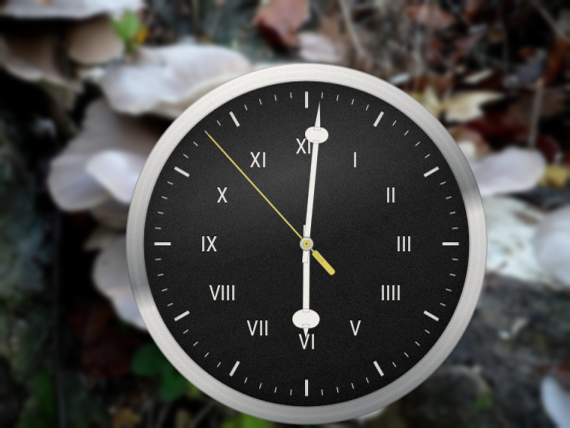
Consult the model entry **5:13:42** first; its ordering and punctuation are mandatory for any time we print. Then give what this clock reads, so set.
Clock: **6:00:53**
